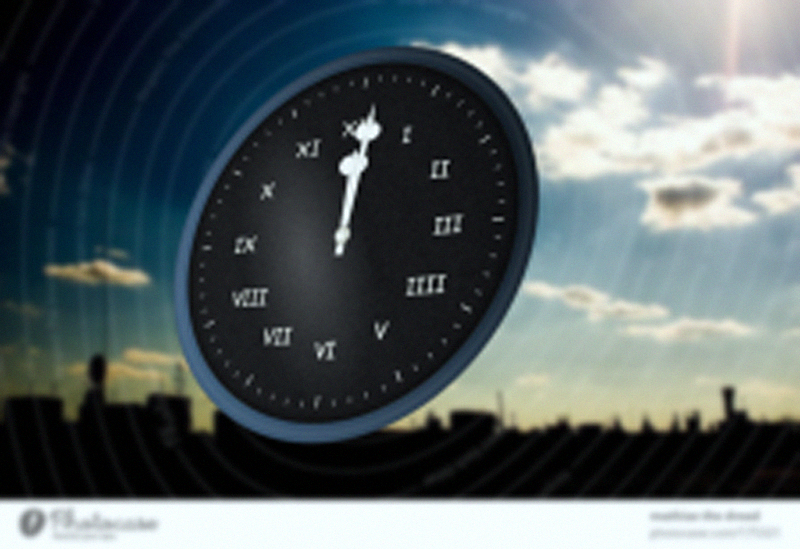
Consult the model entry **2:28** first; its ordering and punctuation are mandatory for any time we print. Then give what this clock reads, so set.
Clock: **12:01**
